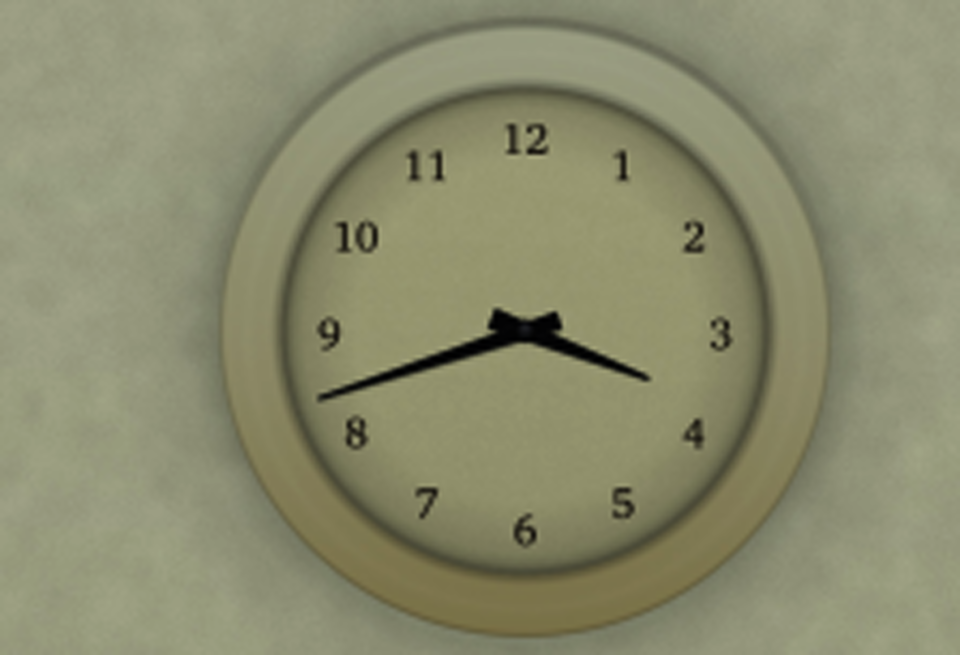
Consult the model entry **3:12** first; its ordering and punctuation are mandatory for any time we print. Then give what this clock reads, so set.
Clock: **3:42**
